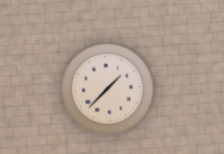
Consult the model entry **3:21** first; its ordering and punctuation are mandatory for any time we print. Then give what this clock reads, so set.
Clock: **1:38**
